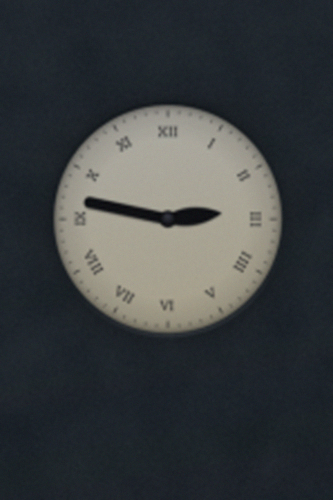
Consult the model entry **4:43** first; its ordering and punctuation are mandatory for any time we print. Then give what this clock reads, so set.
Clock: **2:47**
